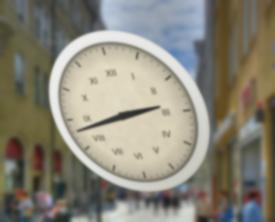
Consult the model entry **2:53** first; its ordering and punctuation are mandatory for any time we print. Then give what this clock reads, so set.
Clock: **2:43**
